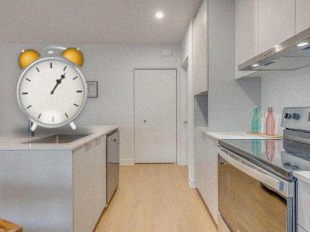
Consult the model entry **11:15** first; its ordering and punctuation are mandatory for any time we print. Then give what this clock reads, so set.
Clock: **1:06**
